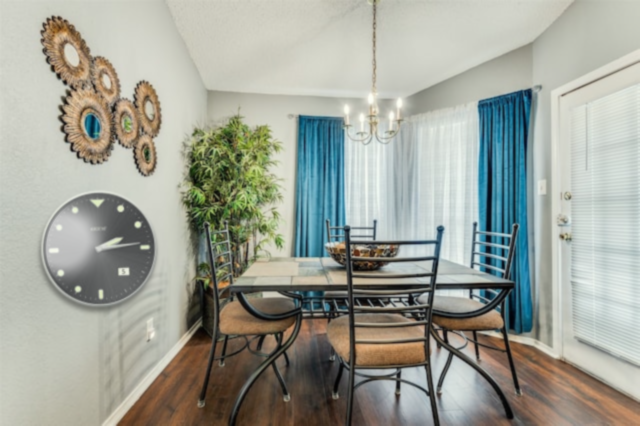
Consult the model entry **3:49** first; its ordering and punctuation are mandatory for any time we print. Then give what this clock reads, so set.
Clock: **2:14**
